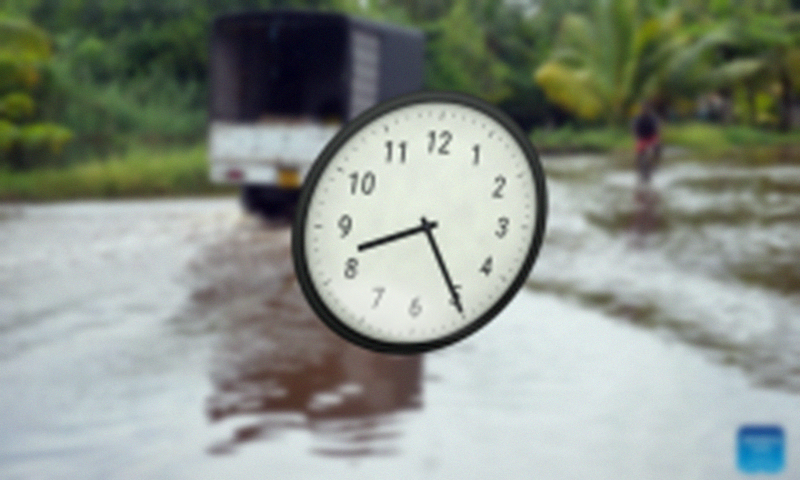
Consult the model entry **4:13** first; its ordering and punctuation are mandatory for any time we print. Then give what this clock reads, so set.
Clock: **8:25**
